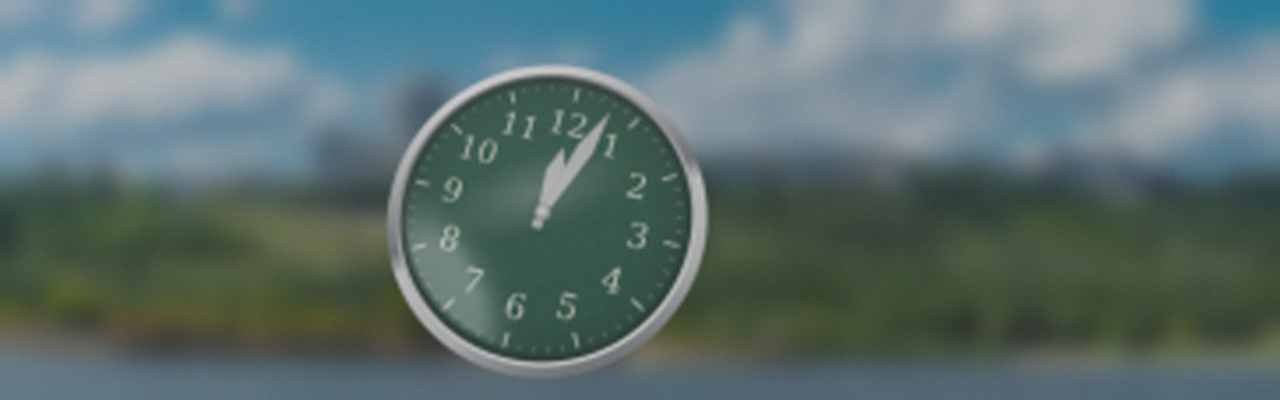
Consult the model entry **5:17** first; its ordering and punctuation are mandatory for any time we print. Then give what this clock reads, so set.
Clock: **12:03**
